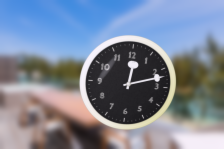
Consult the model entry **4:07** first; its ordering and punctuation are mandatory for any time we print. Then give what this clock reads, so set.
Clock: **12:12**
